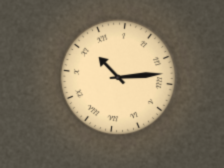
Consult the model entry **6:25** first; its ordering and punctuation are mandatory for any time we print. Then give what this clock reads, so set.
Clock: **11:18**
